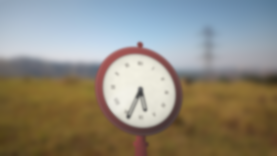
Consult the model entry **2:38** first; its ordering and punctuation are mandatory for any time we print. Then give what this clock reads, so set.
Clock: **5:34**
